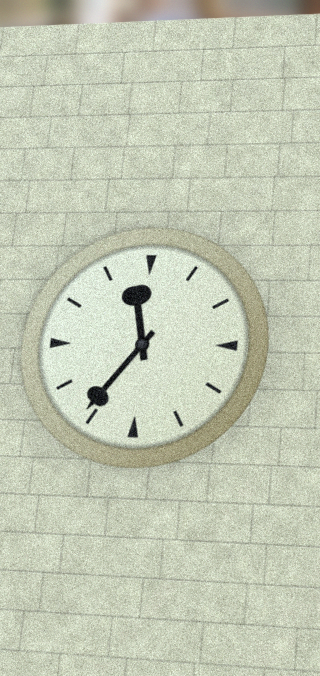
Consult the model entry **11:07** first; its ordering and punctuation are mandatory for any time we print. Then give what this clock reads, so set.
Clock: **11:36**
